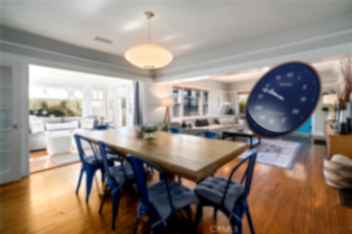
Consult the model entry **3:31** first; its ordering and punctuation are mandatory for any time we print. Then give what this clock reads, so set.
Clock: **9:48**
